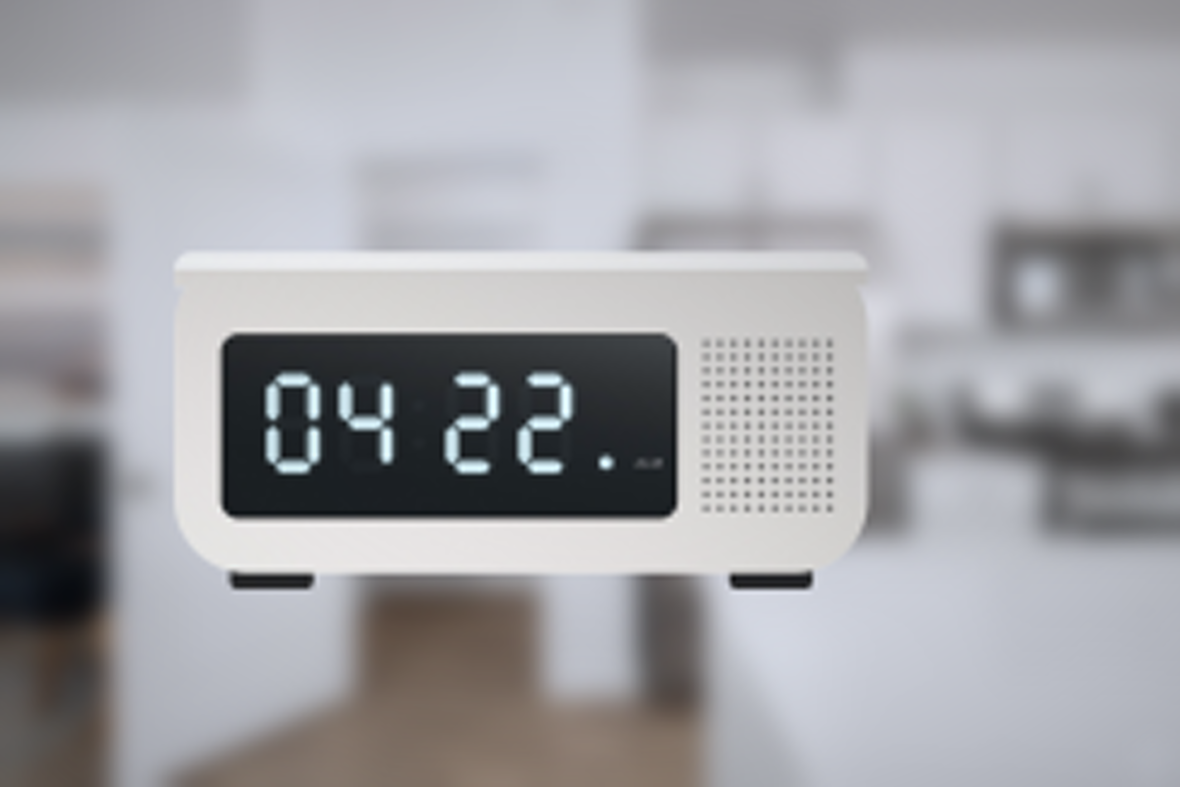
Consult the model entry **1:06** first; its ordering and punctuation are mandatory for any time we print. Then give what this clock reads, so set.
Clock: **4:22**
